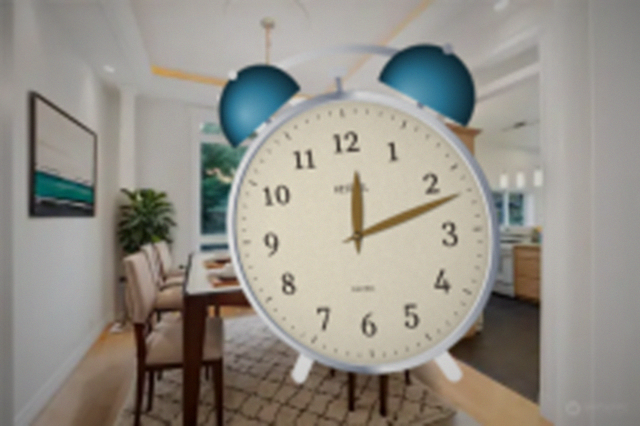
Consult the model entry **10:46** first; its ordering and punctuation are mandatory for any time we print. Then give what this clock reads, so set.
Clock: **12:12**
